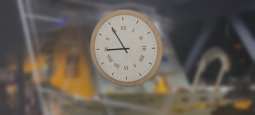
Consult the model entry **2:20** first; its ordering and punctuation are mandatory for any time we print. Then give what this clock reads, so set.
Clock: **8:55**
